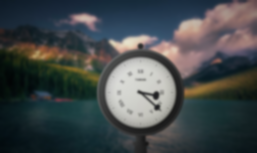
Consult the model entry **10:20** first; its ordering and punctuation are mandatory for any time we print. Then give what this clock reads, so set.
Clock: **3:22**
